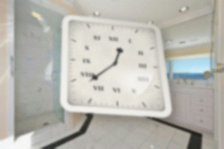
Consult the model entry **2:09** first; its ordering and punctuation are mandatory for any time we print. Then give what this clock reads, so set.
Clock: **12:38**
